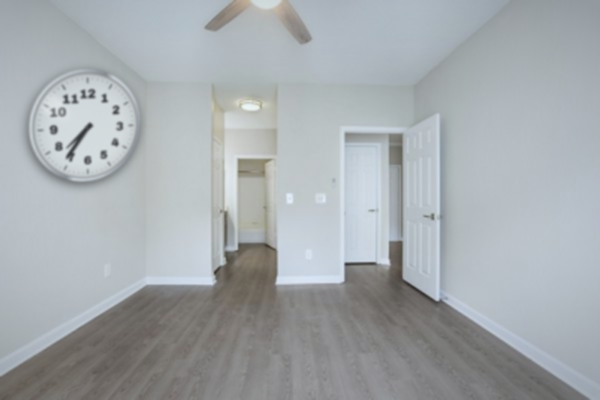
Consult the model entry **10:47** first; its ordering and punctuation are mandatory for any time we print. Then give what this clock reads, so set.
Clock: **7:36**
